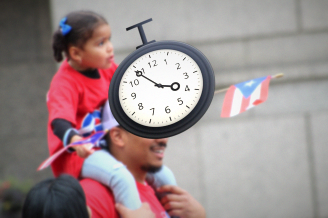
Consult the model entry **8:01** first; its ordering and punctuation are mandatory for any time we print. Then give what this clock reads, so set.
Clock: **3:54**
